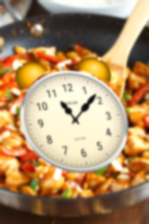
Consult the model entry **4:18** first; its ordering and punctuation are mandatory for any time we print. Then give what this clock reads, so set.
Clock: **11:08**
